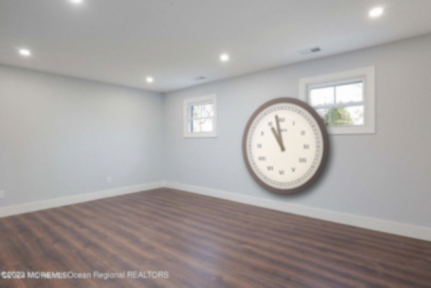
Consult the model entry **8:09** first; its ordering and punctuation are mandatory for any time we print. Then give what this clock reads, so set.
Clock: **10:58**
